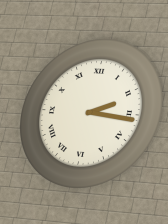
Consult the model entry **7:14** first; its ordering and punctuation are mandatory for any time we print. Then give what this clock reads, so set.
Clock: **2:16**
